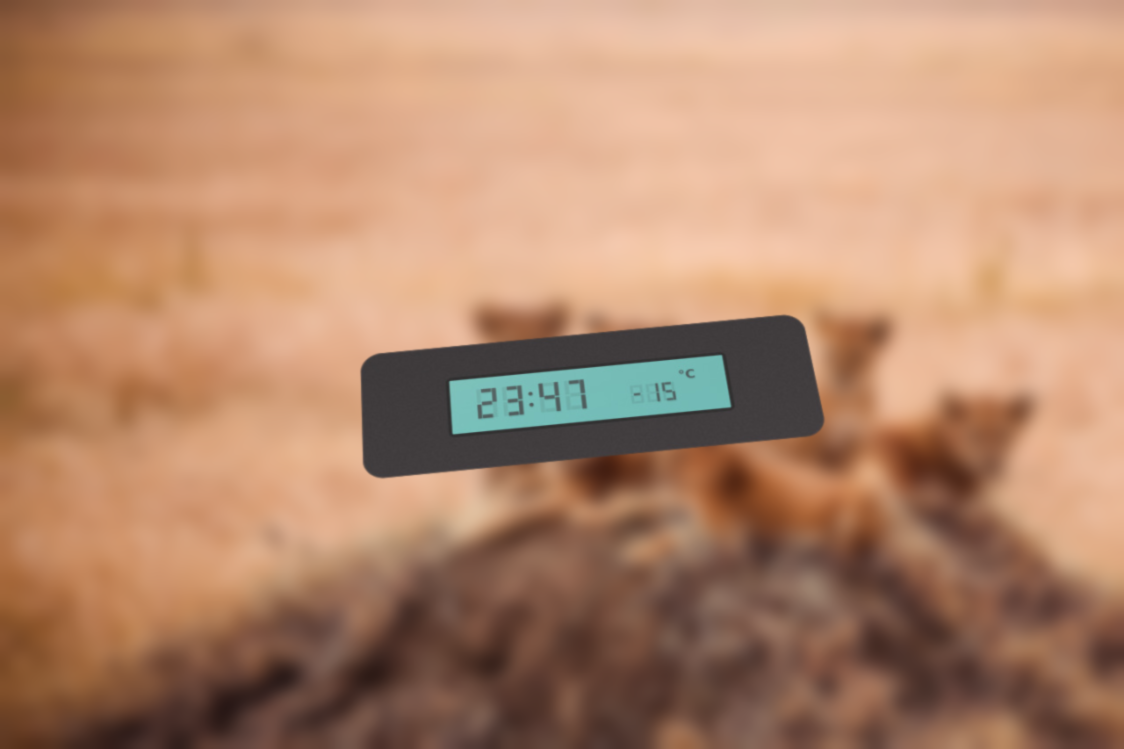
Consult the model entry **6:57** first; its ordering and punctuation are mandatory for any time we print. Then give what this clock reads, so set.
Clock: **23:47**
